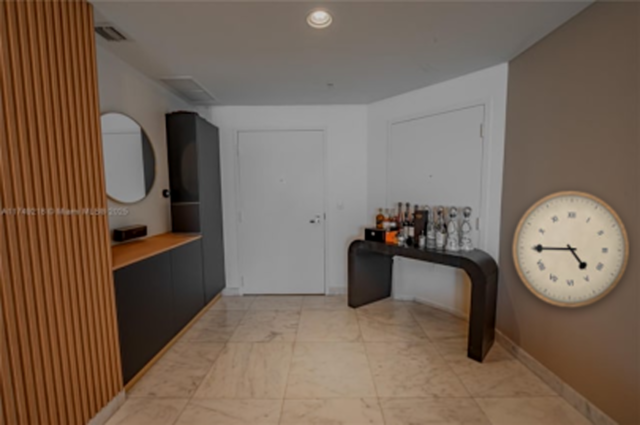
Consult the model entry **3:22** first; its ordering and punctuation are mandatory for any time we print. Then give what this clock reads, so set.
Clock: **4:45**
